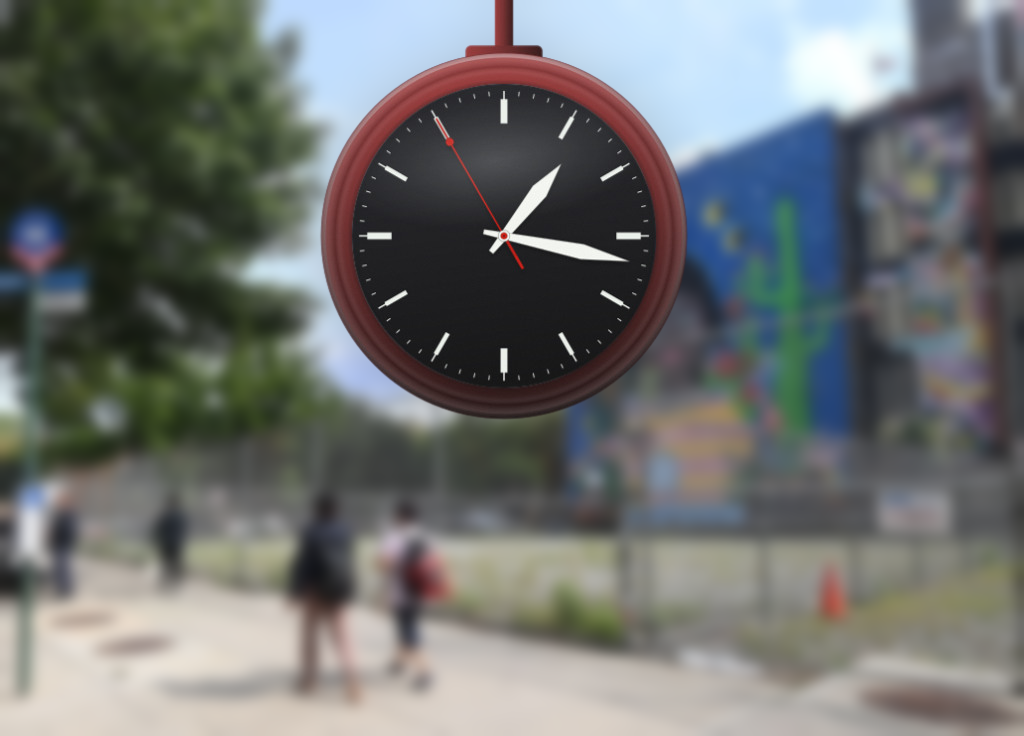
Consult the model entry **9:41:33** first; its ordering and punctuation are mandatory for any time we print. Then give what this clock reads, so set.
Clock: **1:16:55**
